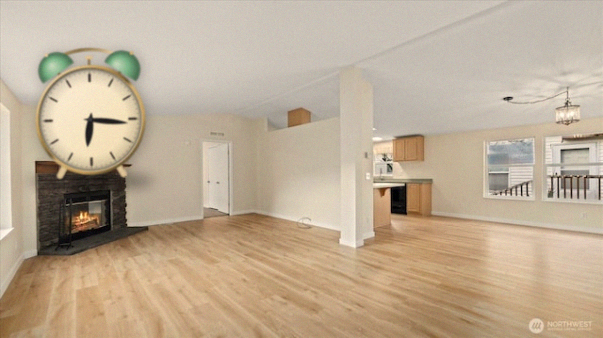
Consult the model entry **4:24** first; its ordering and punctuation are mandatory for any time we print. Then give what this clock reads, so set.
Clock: **6:16**
